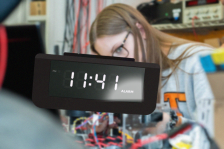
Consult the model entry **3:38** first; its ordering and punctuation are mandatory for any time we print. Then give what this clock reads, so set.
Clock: **11:41**
